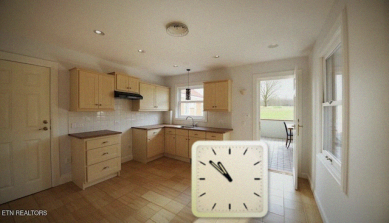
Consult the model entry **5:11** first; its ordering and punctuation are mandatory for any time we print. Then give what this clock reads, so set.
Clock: **10:52**
